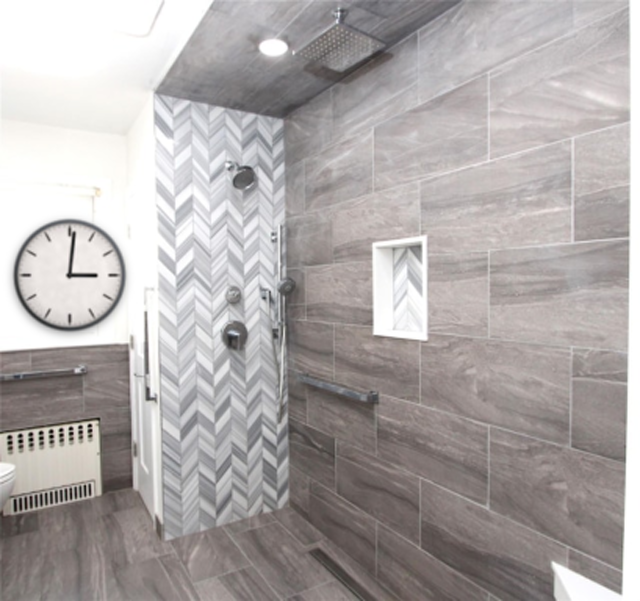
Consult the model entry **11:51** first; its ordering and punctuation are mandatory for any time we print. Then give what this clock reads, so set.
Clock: **3:01**
